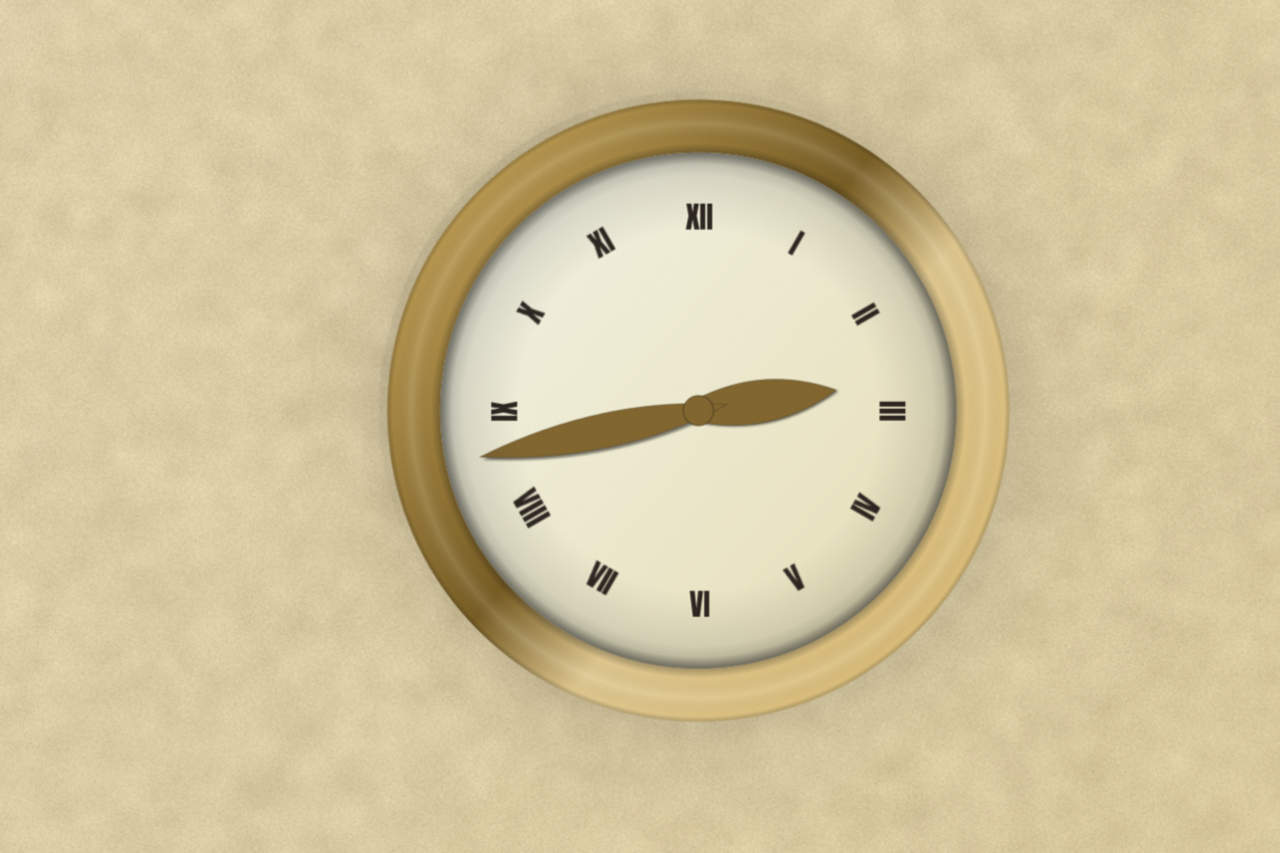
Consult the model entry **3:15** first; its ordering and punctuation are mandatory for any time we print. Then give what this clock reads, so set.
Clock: **2:43**
